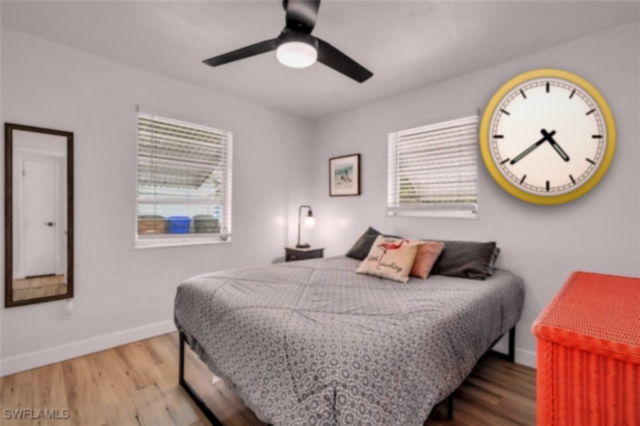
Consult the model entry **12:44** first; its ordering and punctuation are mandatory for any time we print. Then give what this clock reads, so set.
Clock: **4:39**
